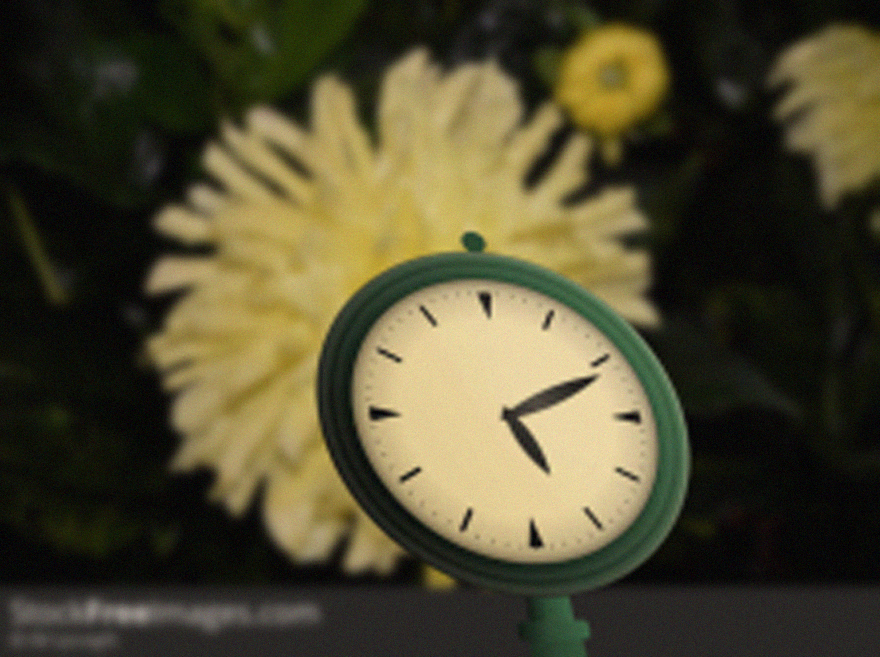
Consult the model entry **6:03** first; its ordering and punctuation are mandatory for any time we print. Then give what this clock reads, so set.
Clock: **5:11**
